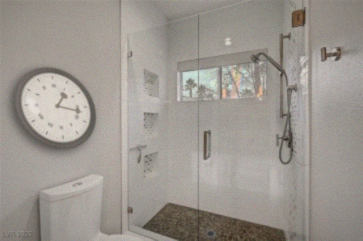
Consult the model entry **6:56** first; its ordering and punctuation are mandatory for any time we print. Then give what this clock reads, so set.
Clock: **1:17**
